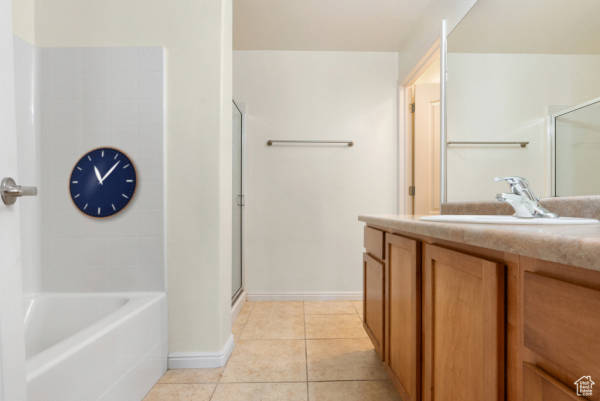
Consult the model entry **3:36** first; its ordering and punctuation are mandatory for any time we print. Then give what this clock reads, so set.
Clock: **11:07**
